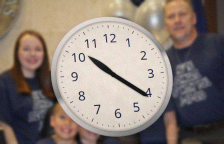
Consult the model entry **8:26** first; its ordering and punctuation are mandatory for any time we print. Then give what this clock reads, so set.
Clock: **10:21**
